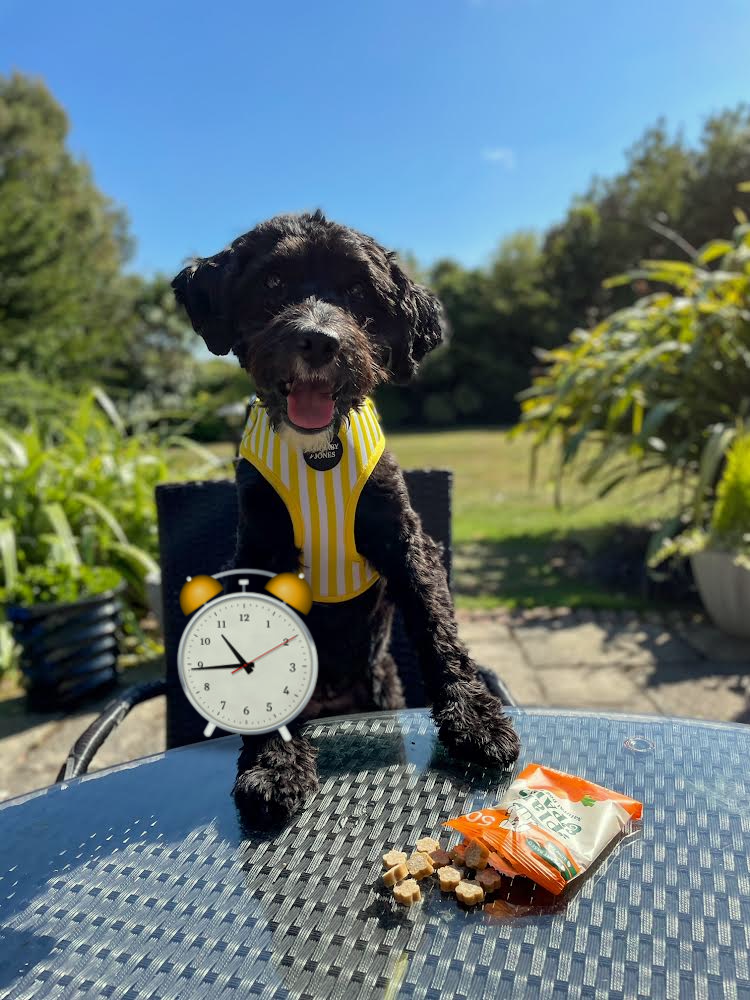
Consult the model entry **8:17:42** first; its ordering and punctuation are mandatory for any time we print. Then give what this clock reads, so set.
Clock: **10:44:10**
